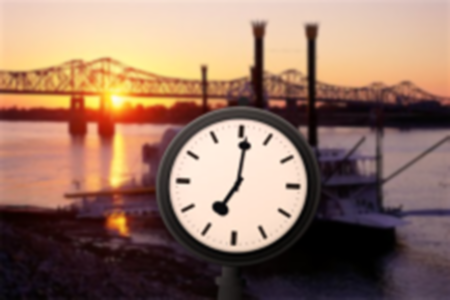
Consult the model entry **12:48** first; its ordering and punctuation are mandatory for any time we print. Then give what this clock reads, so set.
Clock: **7:01**
